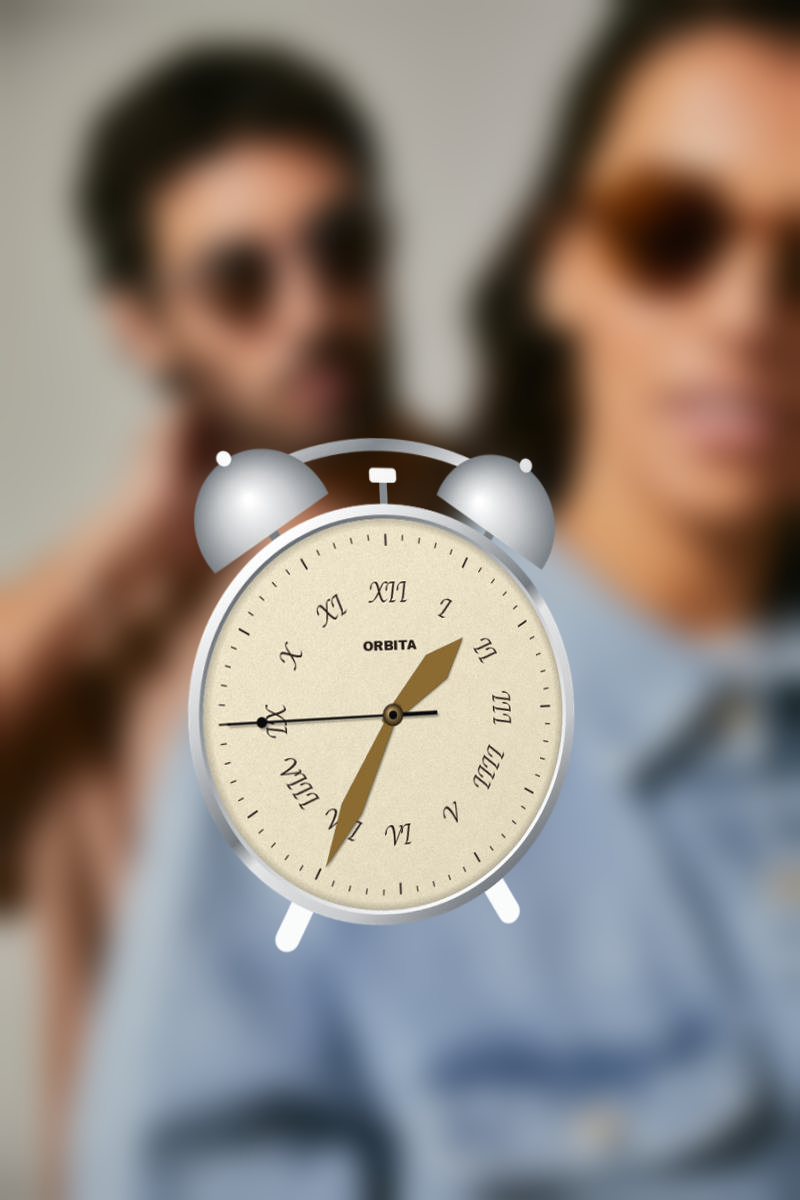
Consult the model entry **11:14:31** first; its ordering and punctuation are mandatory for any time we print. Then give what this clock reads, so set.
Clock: **1:34:45**
